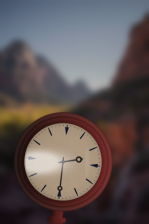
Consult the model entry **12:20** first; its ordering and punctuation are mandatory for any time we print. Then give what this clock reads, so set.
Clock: **2:30**
